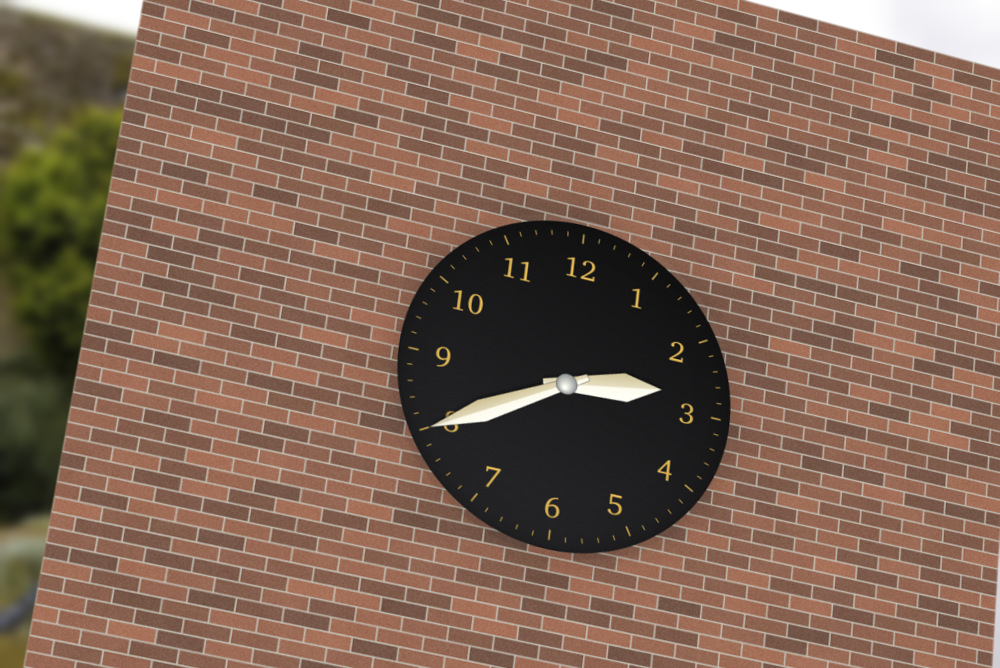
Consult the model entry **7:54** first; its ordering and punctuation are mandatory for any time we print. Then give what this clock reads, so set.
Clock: **2:40**
